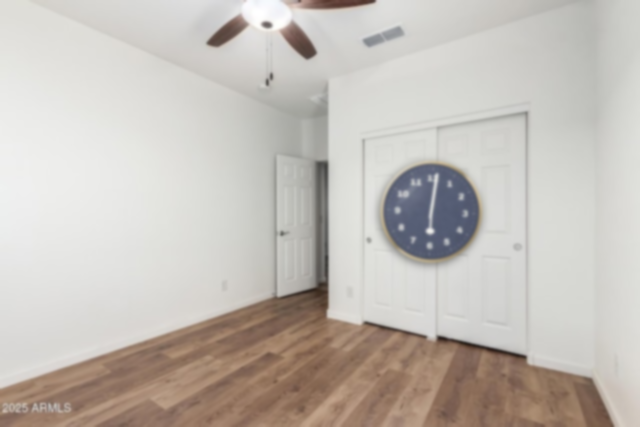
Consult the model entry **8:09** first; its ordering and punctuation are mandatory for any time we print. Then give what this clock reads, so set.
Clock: **6:01**
